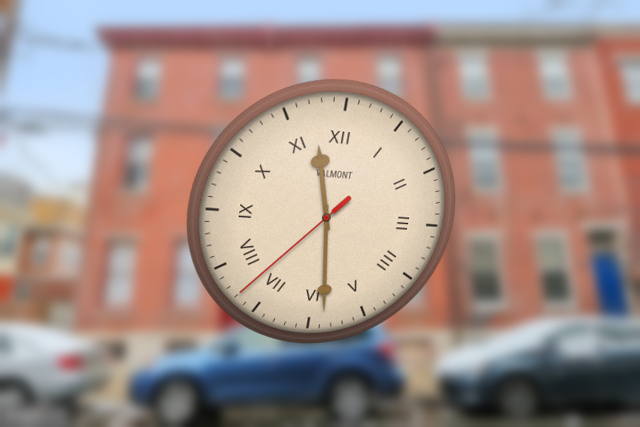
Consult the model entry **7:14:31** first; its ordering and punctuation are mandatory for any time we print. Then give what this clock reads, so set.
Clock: **11:28:37**
